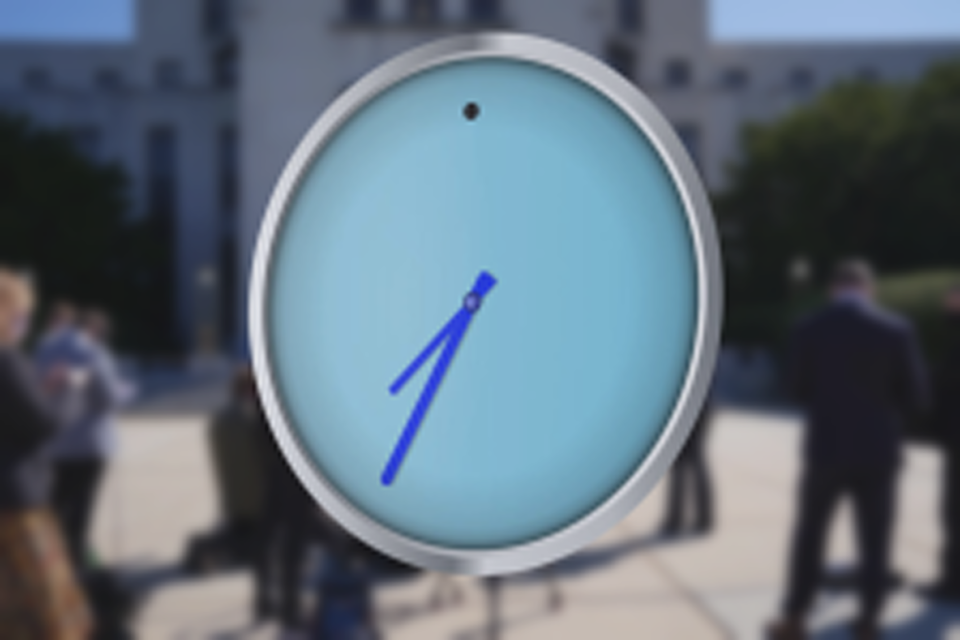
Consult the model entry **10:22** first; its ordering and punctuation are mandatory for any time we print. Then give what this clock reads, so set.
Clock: **7:35**
